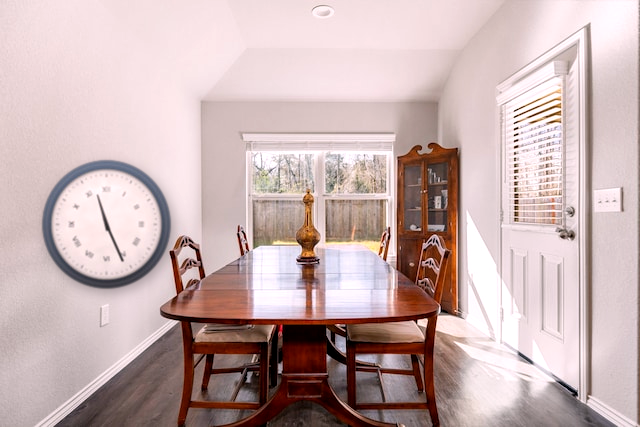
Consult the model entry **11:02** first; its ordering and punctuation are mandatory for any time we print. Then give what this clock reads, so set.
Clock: **11:26**
